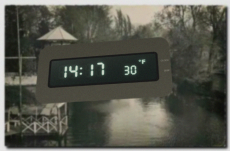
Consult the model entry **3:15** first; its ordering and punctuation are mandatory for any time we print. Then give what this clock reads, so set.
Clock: **14:17**
